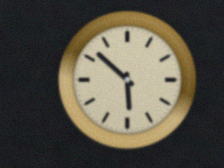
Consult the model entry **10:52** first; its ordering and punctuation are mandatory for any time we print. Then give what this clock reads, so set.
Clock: **5:52**
